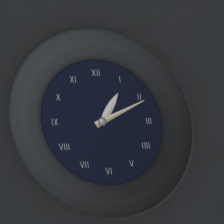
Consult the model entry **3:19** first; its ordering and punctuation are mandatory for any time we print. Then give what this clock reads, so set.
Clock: **1:11**
